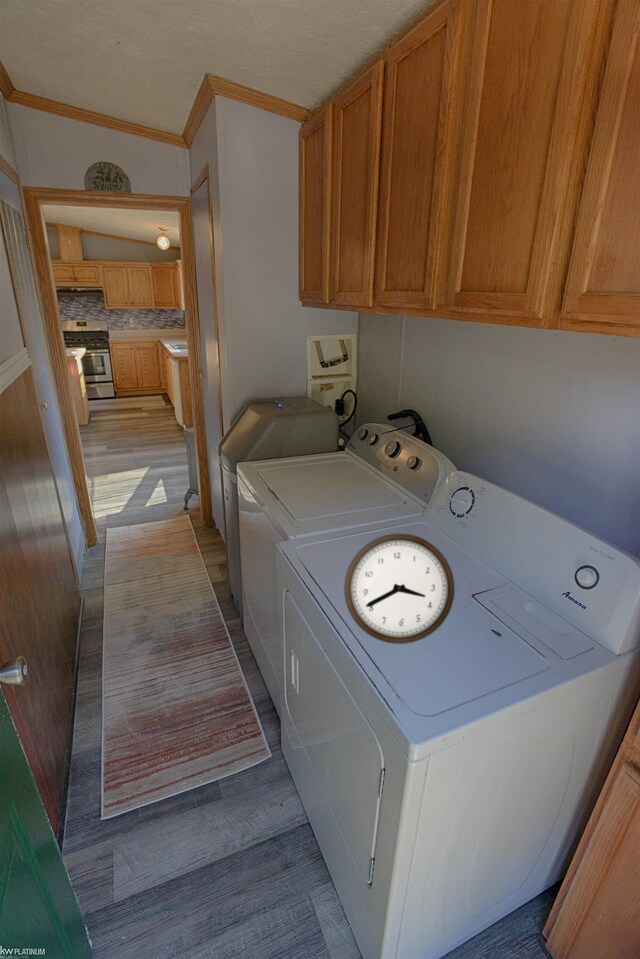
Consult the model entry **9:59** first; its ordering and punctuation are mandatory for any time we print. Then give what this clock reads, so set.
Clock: **3:41**
